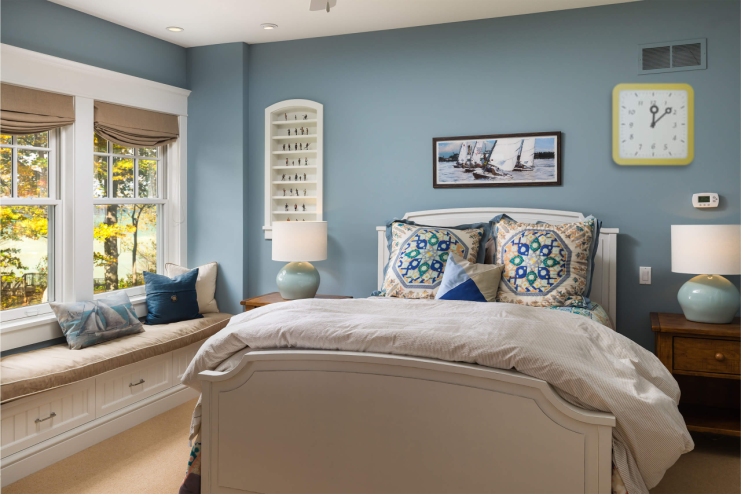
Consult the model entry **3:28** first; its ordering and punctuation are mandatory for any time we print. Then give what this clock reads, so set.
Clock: **12:08**
